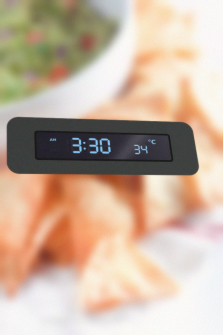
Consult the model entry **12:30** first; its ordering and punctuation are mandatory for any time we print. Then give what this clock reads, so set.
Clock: **3:30**
